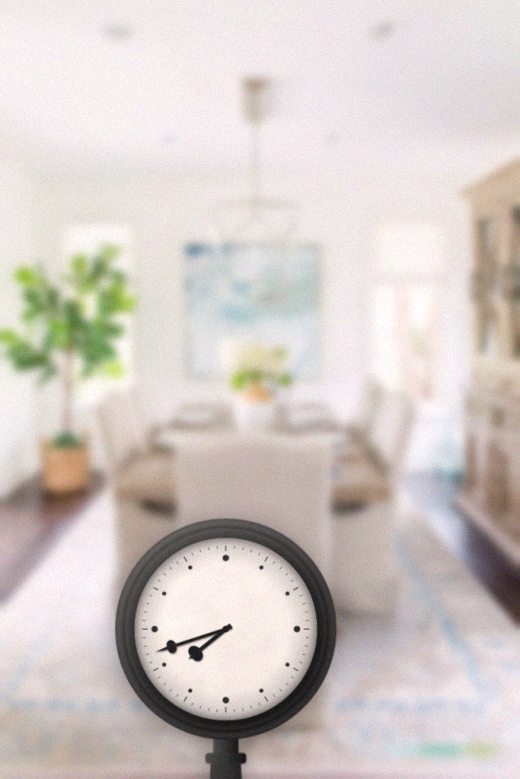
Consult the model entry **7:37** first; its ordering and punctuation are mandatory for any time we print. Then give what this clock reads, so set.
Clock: **7:42**
